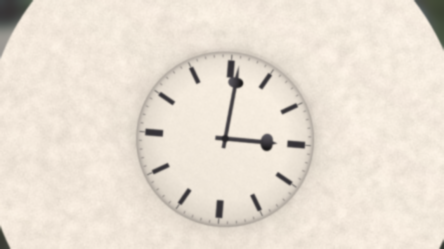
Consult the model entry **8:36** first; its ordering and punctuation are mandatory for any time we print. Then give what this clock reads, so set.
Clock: **3:01**
